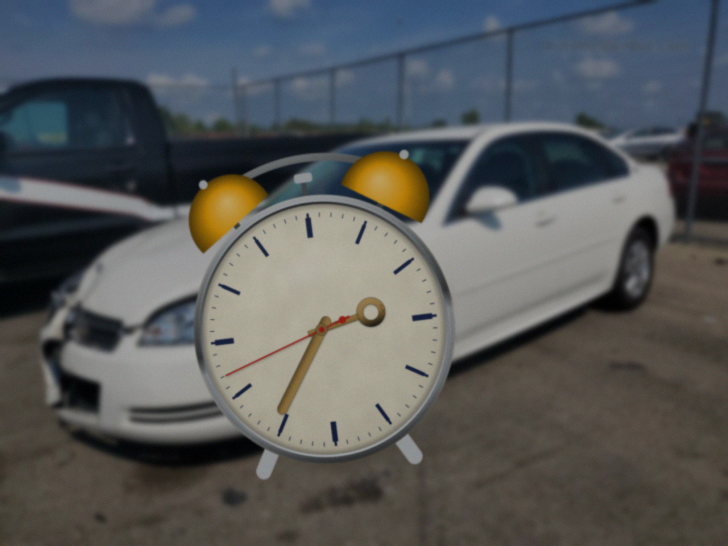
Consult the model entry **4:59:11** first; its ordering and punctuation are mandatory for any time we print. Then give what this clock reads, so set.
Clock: **2:35:42**
